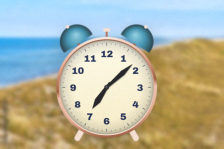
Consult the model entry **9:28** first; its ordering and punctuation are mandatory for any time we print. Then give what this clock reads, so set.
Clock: **7:08**
